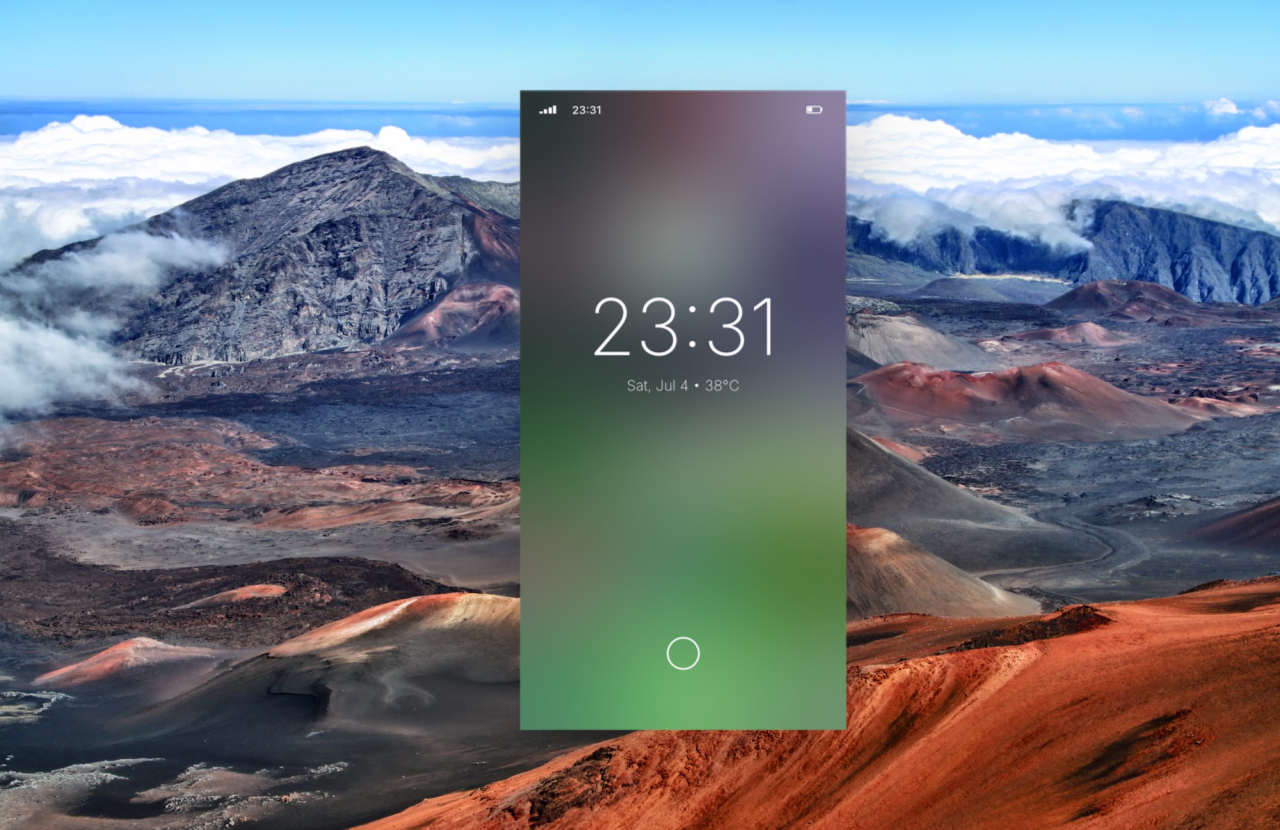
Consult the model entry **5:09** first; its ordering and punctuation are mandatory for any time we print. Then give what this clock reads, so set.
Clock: **23:31**
